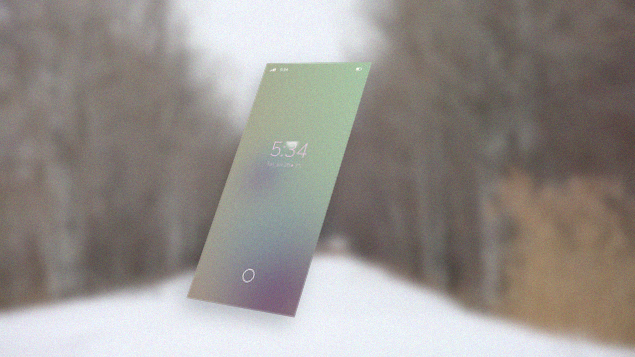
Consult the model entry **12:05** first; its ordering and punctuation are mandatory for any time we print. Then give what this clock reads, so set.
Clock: **5:34**
